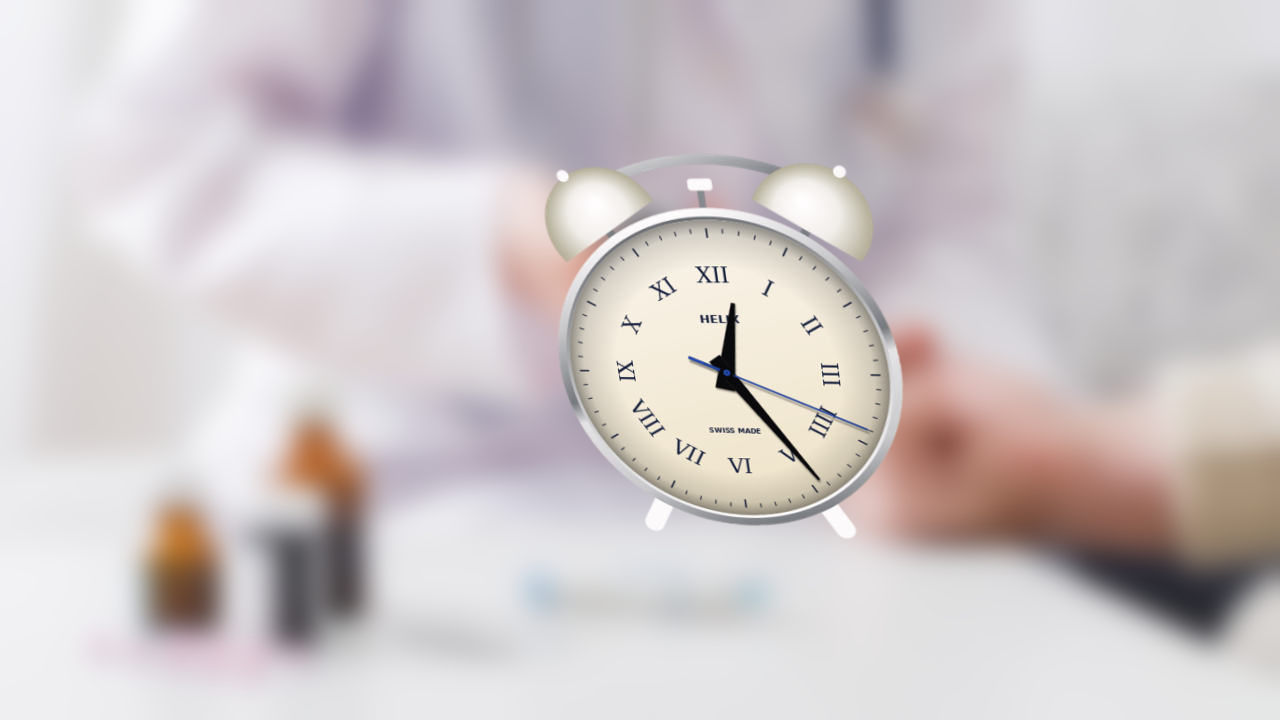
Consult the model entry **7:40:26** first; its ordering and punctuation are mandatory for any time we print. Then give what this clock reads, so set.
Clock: **12:24:19**
